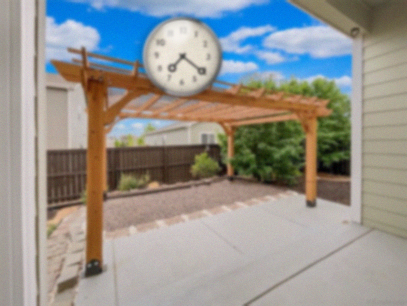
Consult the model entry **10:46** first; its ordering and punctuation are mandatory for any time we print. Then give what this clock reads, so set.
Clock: **7:21**
